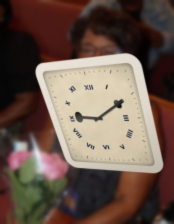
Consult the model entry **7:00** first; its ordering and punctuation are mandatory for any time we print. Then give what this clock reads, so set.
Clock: **9:10**
